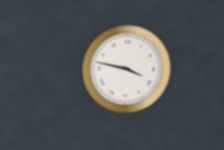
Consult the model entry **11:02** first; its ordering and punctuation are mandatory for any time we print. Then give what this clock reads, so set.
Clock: **3:47**
